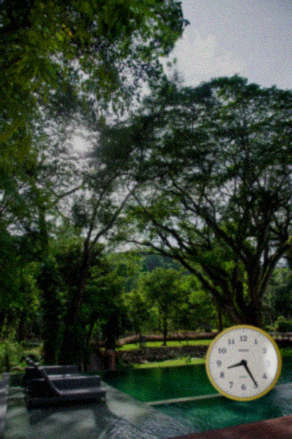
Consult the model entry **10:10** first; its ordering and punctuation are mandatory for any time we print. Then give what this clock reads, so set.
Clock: **8:25**
